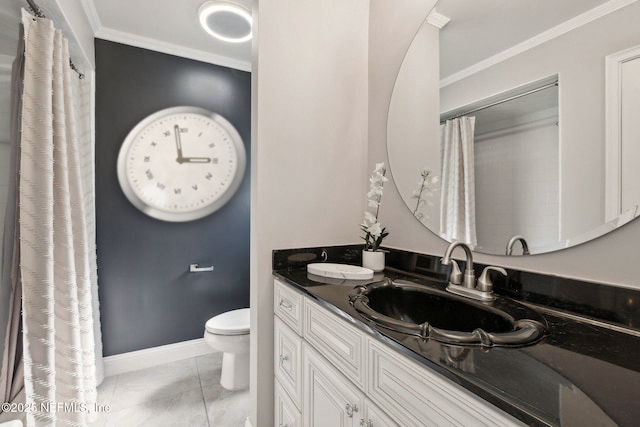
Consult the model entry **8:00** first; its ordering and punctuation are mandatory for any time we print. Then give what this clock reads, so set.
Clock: **2:58**
